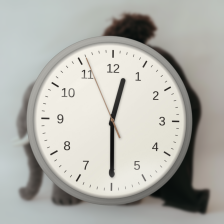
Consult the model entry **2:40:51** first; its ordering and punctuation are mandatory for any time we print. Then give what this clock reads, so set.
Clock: **12:29:56**
